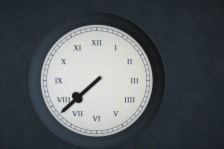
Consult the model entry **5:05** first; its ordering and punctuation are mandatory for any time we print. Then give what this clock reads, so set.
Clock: **7:38**
